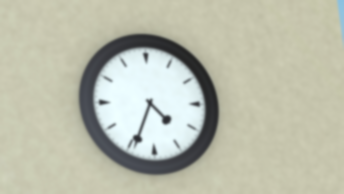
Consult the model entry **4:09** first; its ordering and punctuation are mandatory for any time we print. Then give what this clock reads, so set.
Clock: **4:34**
